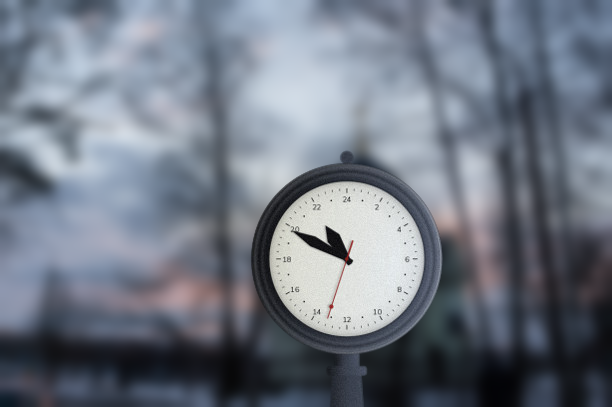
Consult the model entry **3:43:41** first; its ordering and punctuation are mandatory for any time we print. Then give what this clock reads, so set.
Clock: **21:49:33**
